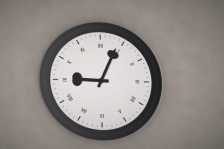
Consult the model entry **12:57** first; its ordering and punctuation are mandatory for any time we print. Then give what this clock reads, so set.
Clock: **9:04**
